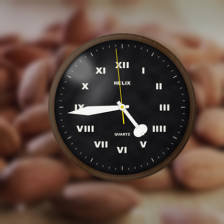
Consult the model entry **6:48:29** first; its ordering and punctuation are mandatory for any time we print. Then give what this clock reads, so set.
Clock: **4:43:59**
